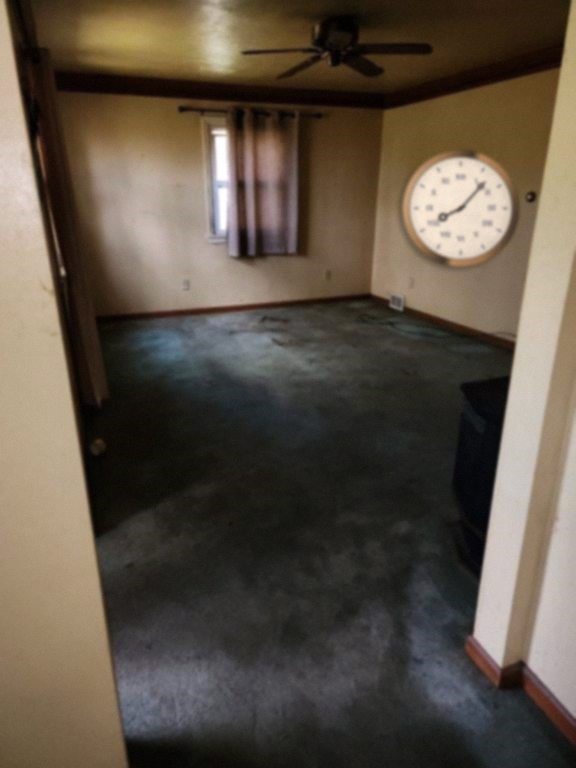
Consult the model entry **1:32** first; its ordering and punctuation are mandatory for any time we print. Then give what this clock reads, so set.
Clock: **8:07**
